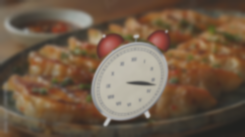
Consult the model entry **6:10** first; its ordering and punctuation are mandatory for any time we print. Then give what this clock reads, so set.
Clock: **3:17**
